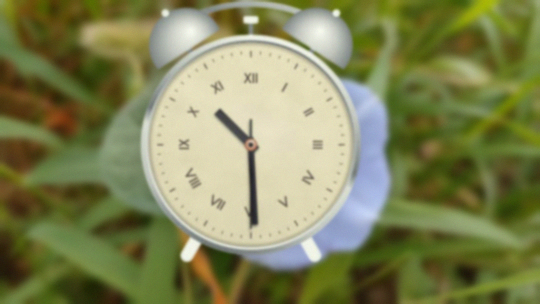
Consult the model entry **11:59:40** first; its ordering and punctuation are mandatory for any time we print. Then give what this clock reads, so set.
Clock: **10:29:30**
